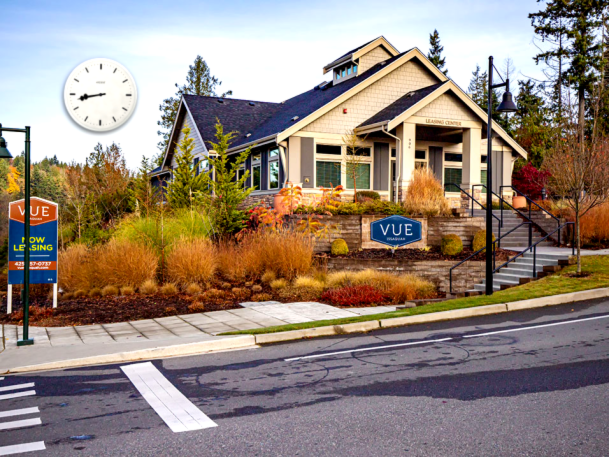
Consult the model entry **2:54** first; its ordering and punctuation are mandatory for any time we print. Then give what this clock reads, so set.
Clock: **8:43**
